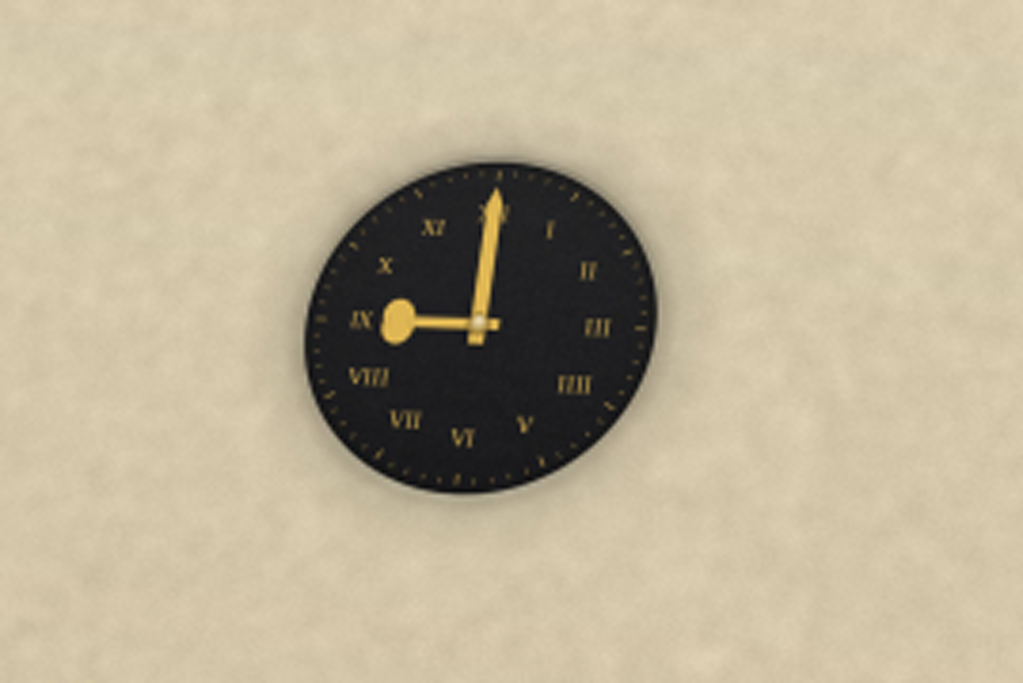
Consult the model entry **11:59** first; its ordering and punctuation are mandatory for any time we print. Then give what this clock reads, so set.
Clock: **9:00**
